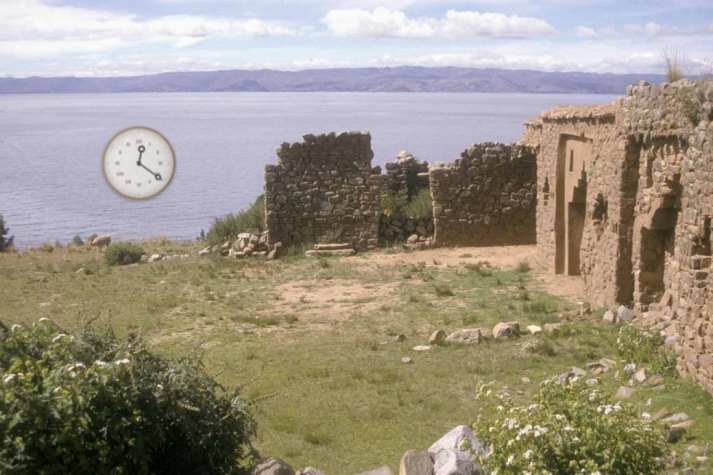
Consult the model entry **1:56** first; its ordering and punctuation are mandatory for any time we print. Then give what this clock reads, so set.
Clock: **12:21**
